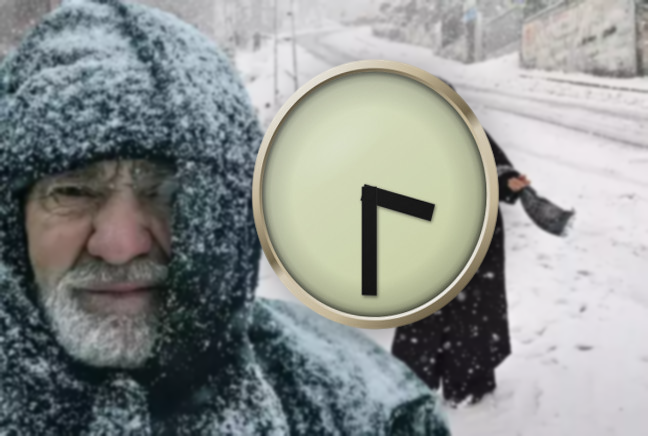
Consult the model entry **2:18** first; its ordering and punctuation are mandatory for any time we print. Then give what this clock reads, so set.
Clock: **3:30**
